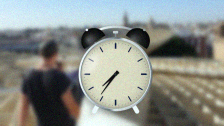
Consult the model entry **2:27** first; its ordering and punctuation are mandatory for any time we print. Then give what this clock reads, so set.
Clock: **7:36**
